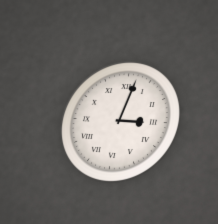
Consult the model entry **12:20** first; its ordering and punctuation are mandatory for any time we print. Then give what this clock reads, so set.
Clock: **3:02**
